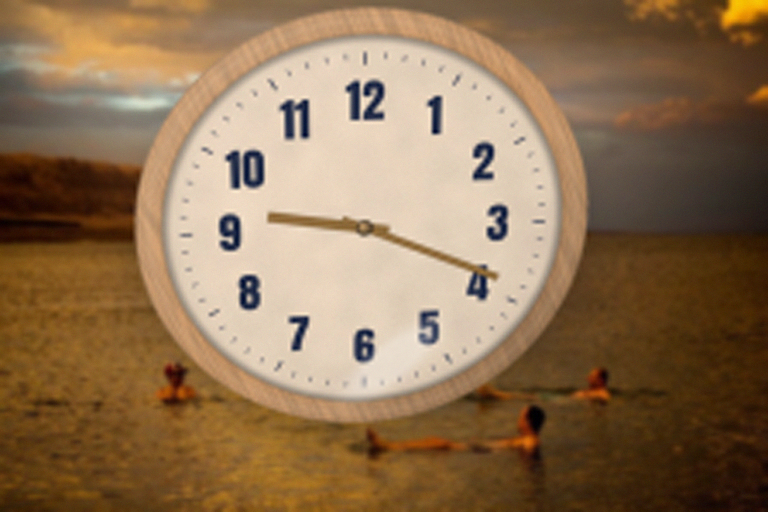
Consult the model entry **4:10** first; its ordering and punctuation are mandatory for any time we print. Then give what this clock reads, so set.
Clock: **9:19**
